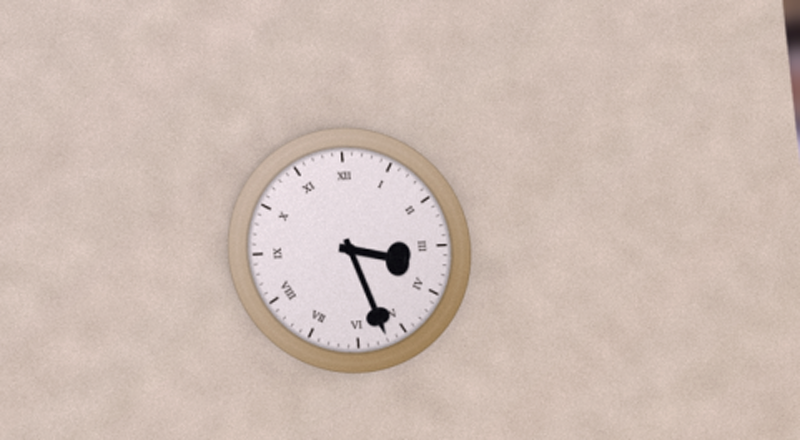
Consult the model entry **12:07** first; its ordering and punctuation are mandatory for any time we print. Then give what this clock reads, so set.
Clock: **3:27**
